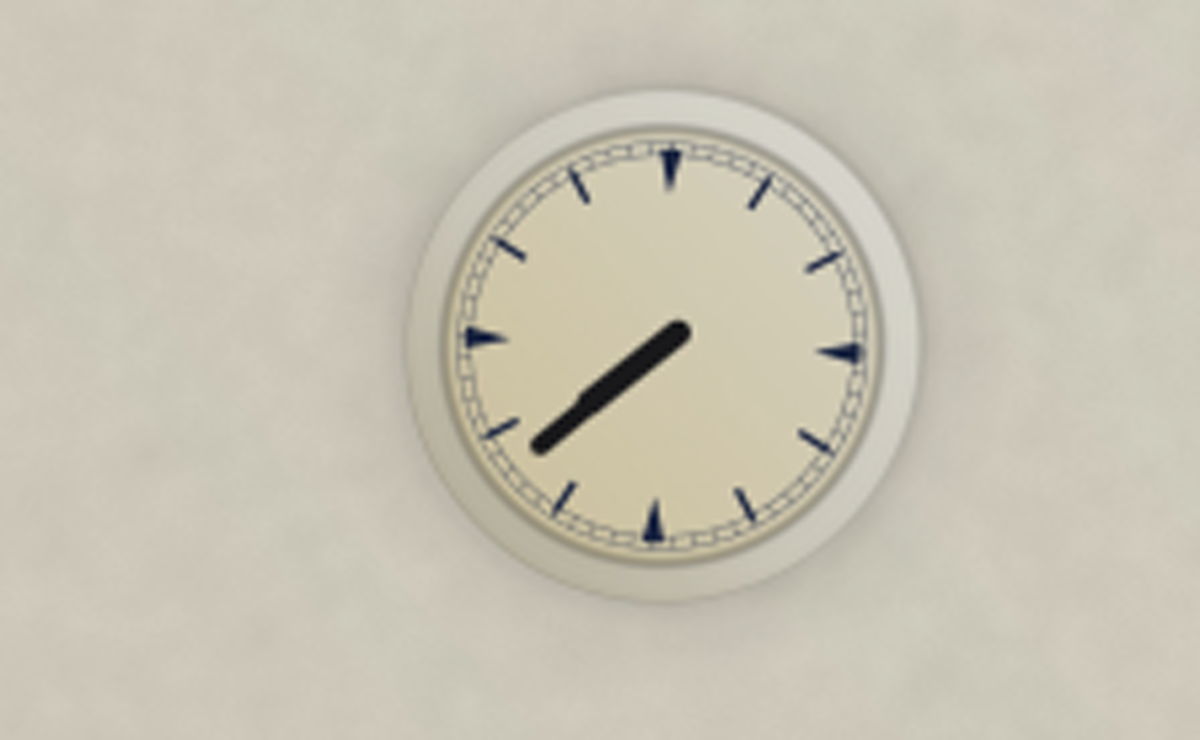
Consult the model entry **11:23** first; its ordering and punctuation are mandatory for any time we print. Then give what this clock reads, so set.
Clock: **7:38**
